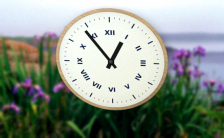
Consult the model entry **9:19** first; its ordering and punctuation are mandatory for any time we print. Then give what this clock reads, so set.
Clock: **12:54**
